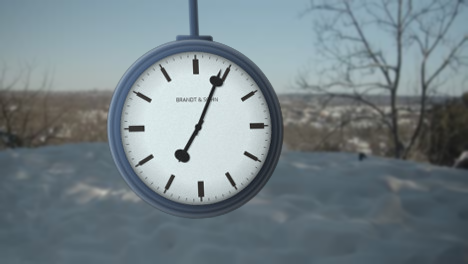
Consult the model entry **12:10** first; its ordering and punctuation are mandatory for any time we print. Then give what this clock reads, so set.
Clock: **7:04**
